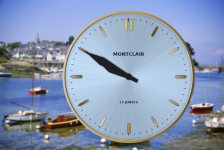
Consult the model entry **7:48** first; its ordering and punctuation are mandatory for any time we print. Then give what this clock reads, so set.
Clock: **9:50**
